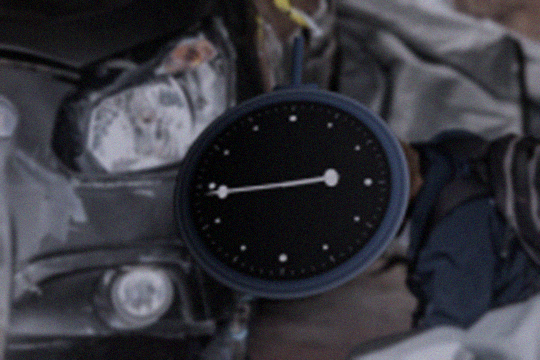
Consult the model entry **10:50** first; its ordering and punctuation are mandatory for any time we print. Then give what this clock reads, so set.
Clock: **2:44**
